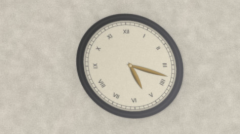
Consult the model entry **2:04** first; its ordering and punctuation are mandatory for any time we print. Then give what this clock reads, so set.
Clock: **5:18**
